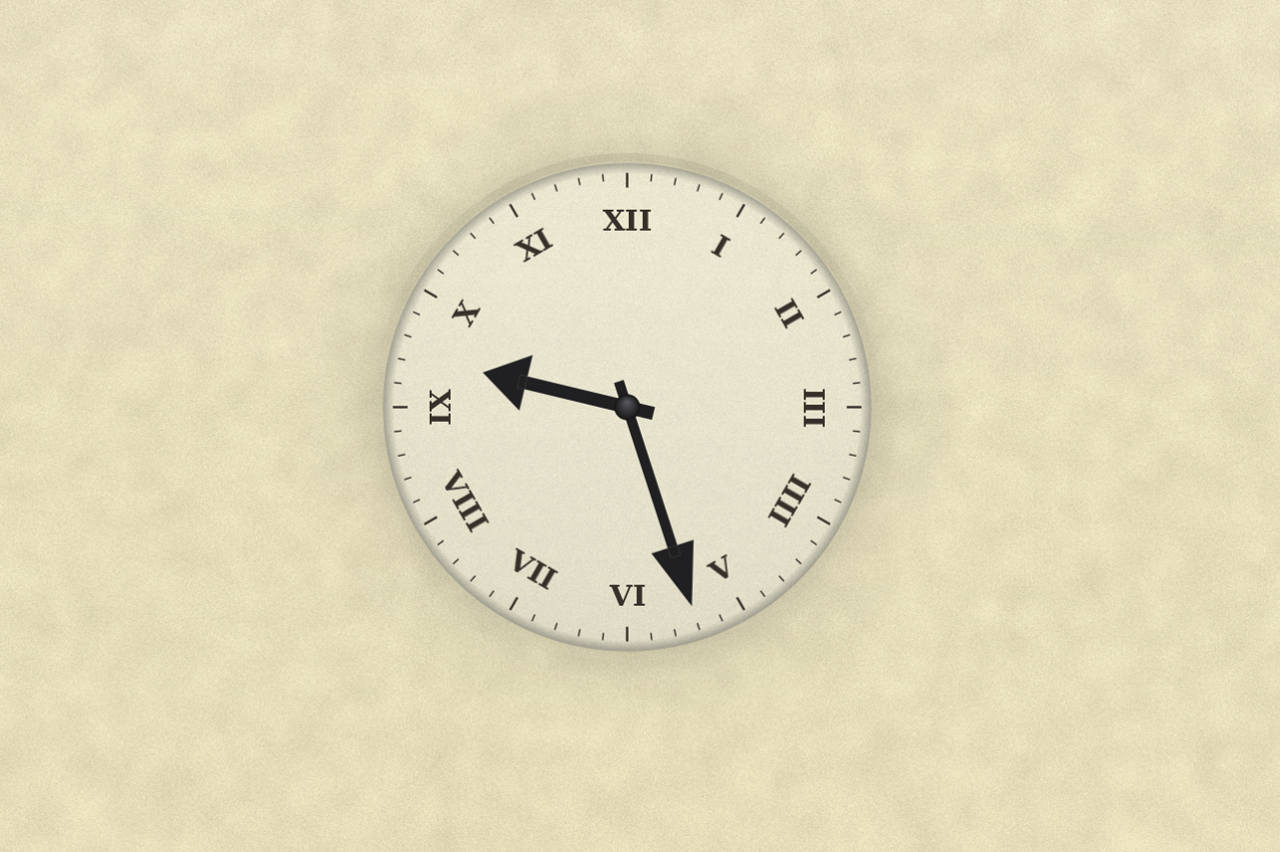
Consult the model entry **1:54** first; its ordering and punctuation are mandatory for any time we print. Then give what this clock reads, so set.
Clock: **9:27**
